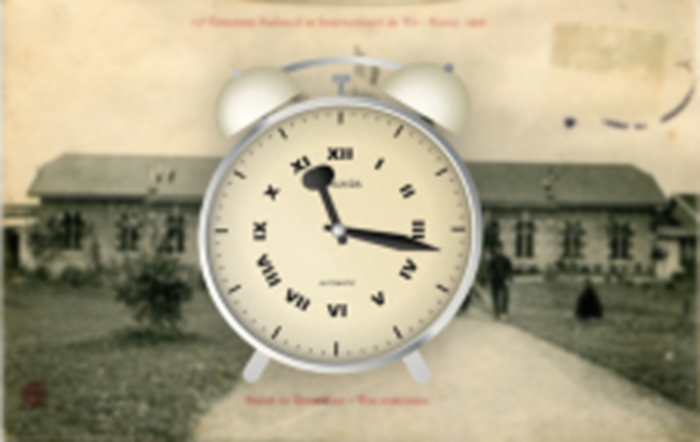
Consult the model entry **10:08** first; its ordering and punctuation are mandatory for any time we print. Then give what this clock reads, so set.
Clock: **11:17**
